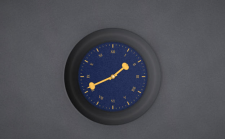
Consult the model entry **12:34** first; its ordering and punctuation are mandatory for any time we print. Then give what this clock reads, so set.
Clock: **1:41**
